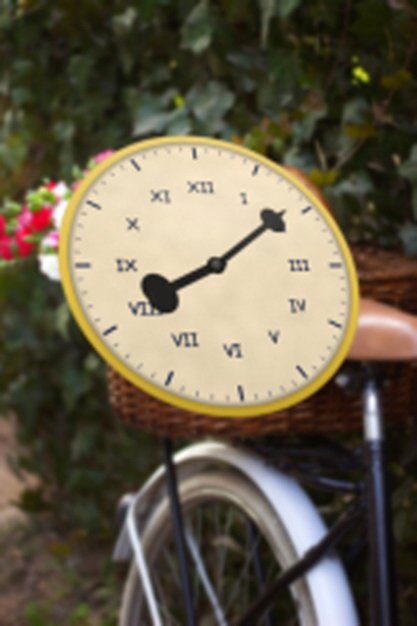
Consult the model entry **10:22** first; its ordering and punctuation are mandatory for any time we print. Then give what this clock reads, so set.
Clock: **8:09**
